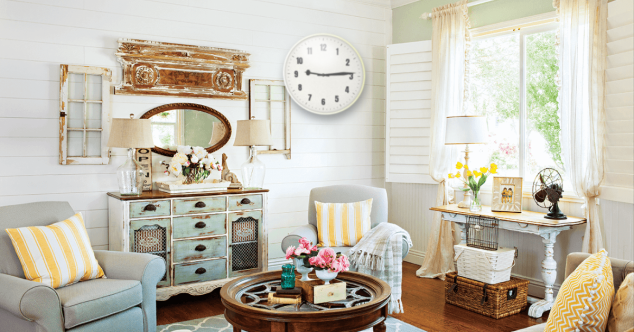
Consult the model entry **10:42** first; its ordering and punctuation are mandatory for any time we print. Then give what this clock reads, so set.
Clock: **9:14**
